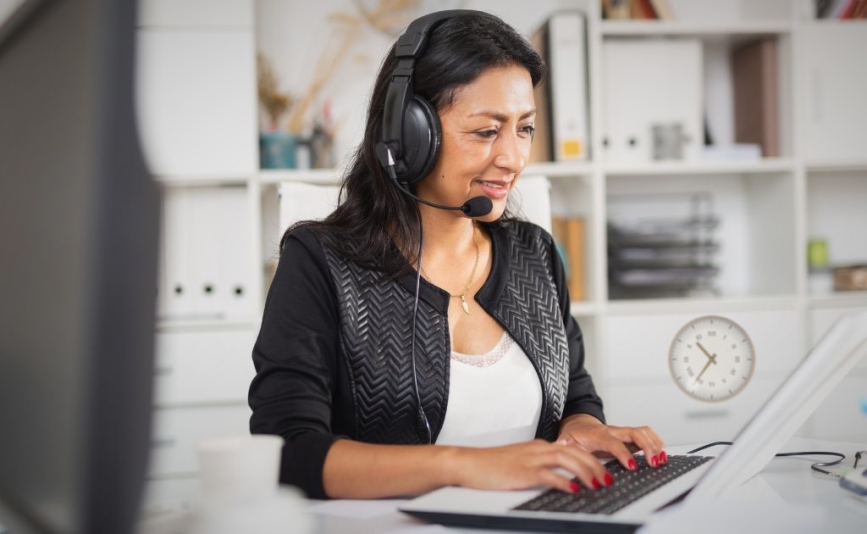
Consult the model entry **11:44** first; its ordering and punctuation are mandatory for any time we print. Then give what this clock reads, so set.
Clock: **10:36**
